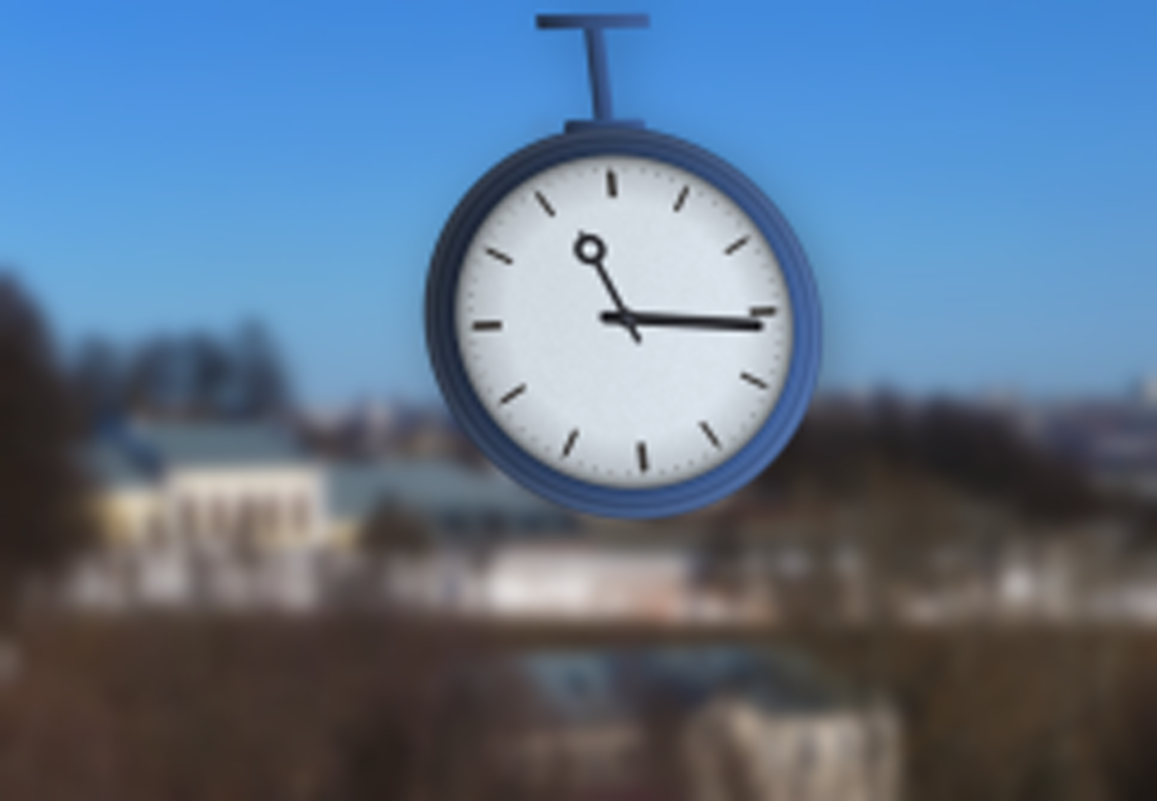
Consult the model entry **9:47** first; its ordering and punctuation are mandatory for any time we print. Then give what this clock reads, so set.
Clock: **11:16**
